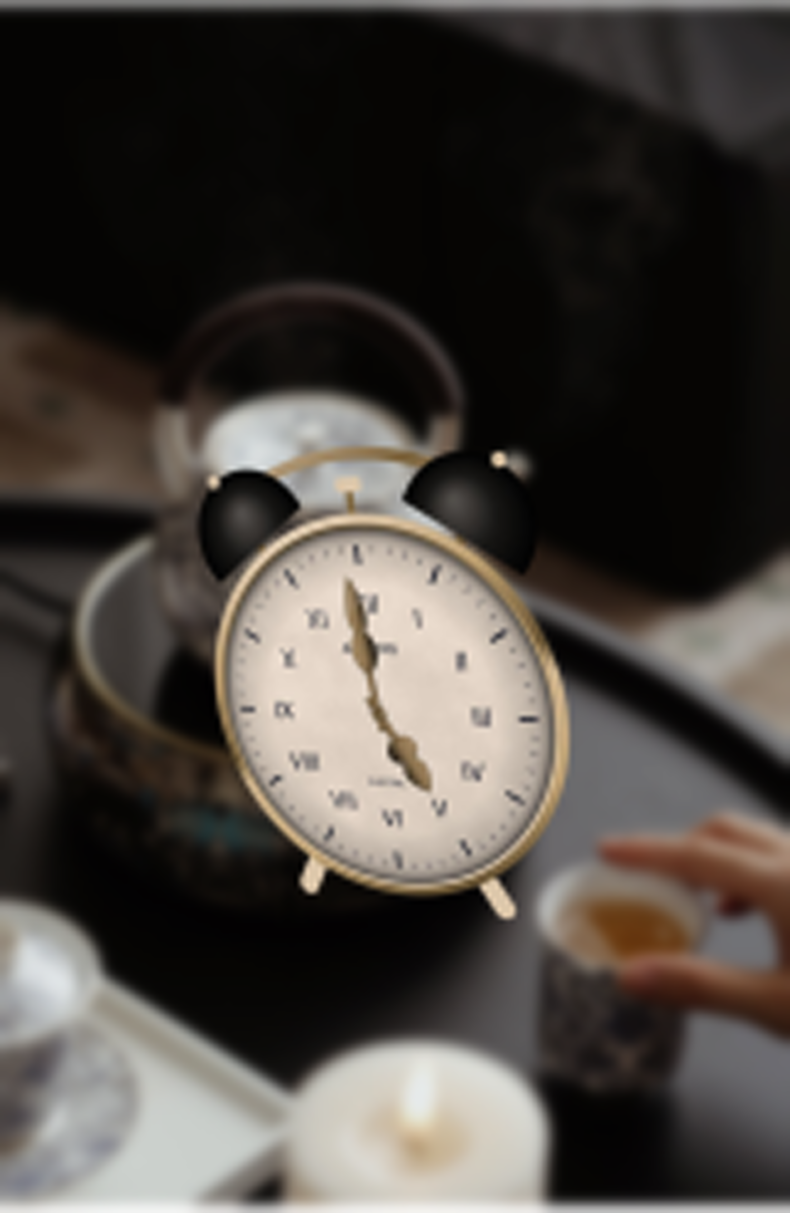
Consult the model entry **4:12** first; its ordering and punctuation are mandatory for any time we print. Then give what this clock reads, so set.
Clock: **4:59**
